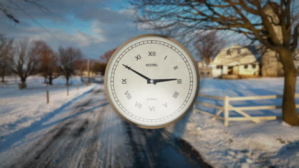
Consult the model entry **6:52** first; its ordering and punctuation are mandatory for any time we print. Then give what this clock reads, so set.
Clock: **2:50**
